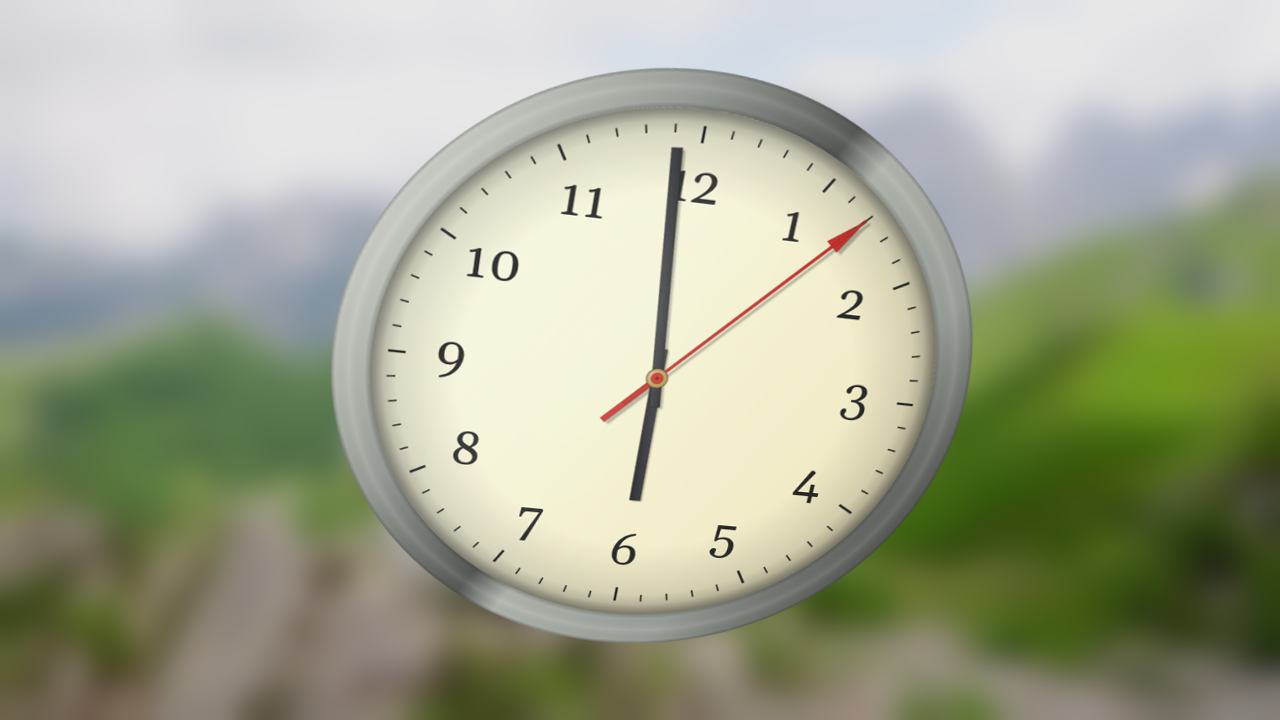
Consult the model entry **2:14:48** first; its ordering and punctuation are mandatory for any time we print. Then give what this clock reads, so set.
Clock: **5:59:07**
